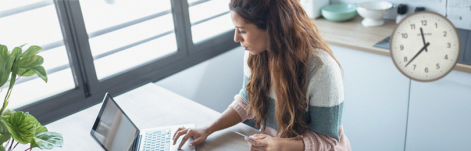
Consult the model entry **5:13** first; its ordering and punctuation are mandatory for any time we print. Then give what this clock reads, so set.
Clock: **11:38**
